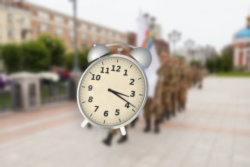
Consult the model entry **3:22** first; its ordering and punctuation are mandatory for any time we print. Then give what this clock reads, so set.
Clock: **3:19**
